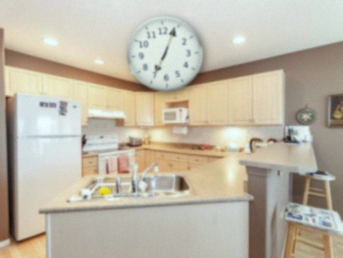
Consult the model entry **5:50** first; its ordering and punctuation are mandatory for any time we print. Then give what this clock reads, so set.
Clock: **7:04**
